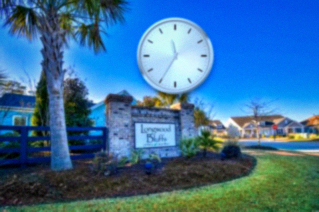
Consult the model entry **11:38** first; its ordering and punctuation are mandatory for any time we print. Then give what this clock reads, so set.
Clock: **11:35**
